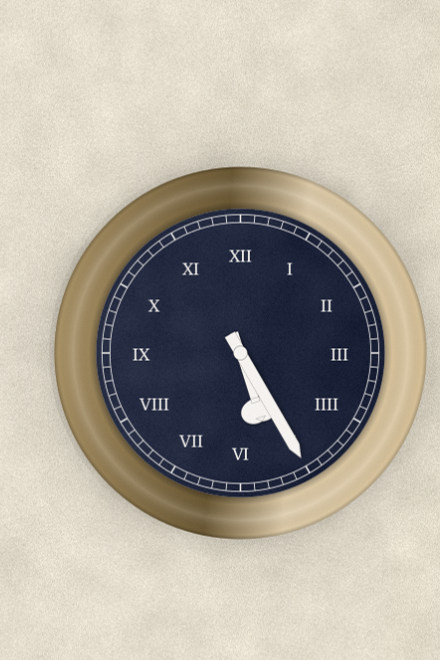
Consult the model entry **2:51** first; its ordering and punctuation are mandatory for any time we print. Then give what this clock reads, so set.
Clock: **5:25**
